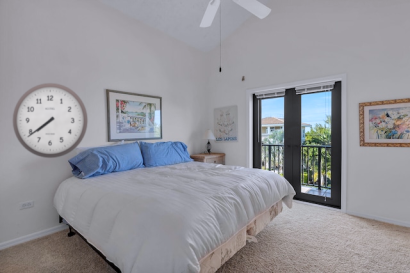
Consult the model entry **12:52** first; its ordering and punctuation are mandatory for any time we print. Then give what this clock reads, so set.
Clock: **7:39**
